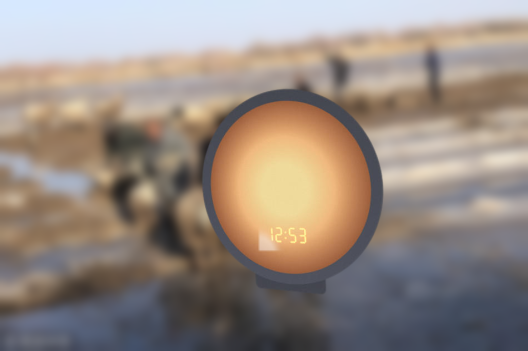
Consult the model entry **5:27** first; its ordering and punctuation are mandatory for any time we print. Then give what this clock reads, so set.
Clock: **12:53**
